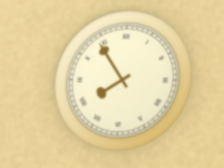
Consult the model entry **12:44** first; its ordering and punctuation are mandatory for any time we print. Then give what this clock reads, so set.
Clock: **7:54**
